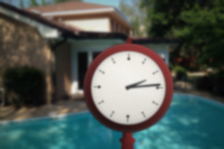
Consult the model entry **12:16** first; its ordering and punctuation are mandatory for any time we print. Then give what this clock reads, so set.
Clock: **2:14**
